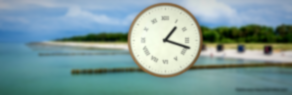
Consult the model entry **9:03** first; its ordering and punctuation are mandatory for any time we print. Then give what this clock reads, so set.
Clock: **1:18**
